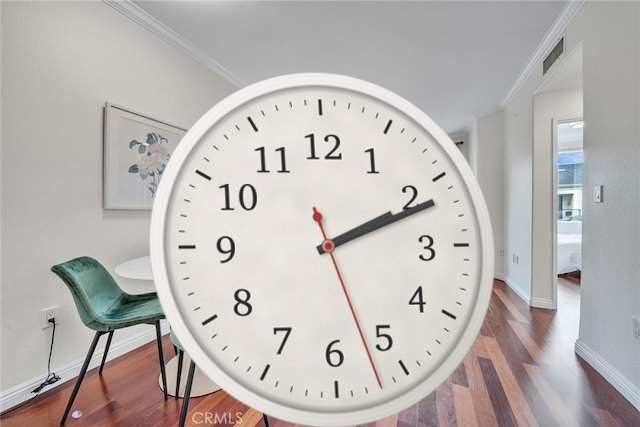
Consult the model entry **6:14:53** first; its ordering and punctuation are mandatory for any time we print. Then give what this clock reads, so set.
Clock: **2:11:27**
